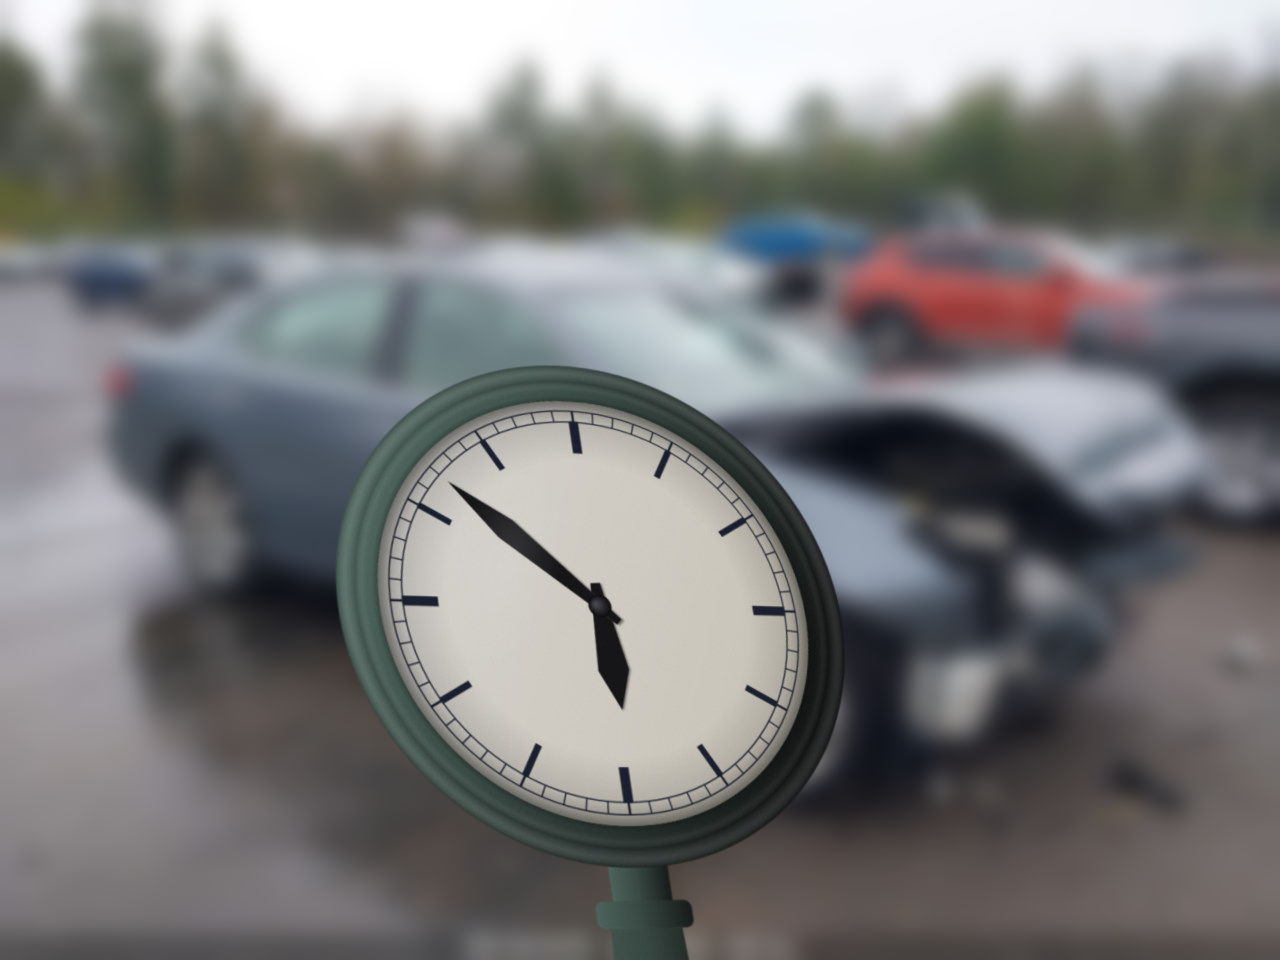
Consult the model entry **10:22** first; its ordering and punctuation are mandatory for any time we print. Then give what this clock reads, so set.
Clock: **5:52**
